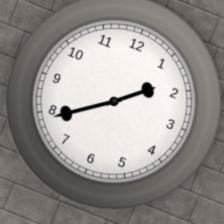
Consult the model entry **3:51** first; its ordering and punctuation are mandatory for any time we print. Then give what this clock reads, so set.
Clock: **1:39**
